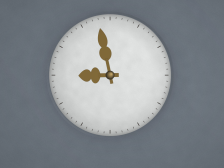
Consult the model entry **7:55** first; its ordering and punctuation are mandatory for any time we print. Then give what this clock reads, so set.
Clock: **8:58**
